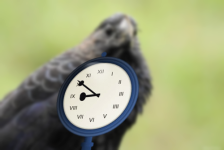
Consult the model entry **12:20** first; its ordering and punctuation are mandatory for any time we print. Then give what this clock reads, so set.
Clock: **8:51**
